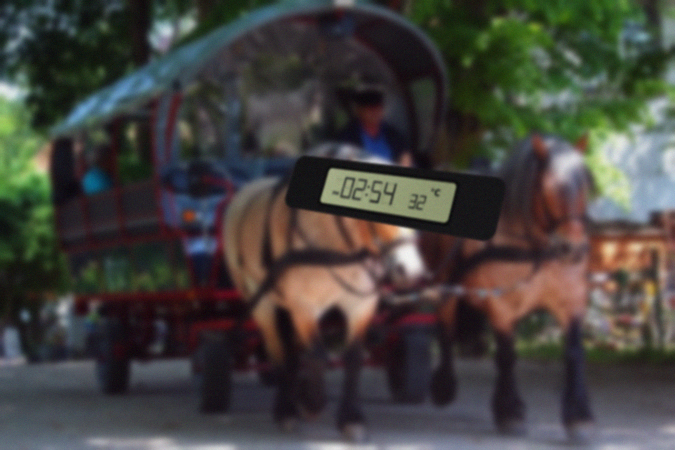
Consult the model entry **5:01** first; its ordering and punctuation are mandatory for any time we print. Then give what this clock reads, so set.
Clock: **2:54**
